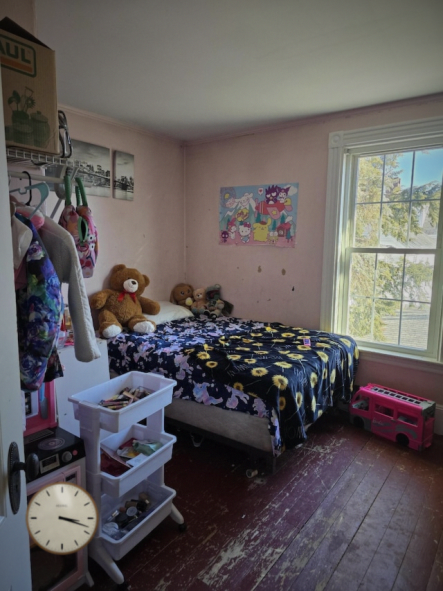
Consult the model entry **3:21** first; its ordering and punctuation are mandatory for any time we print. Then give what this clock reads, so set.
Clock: **3:18**
